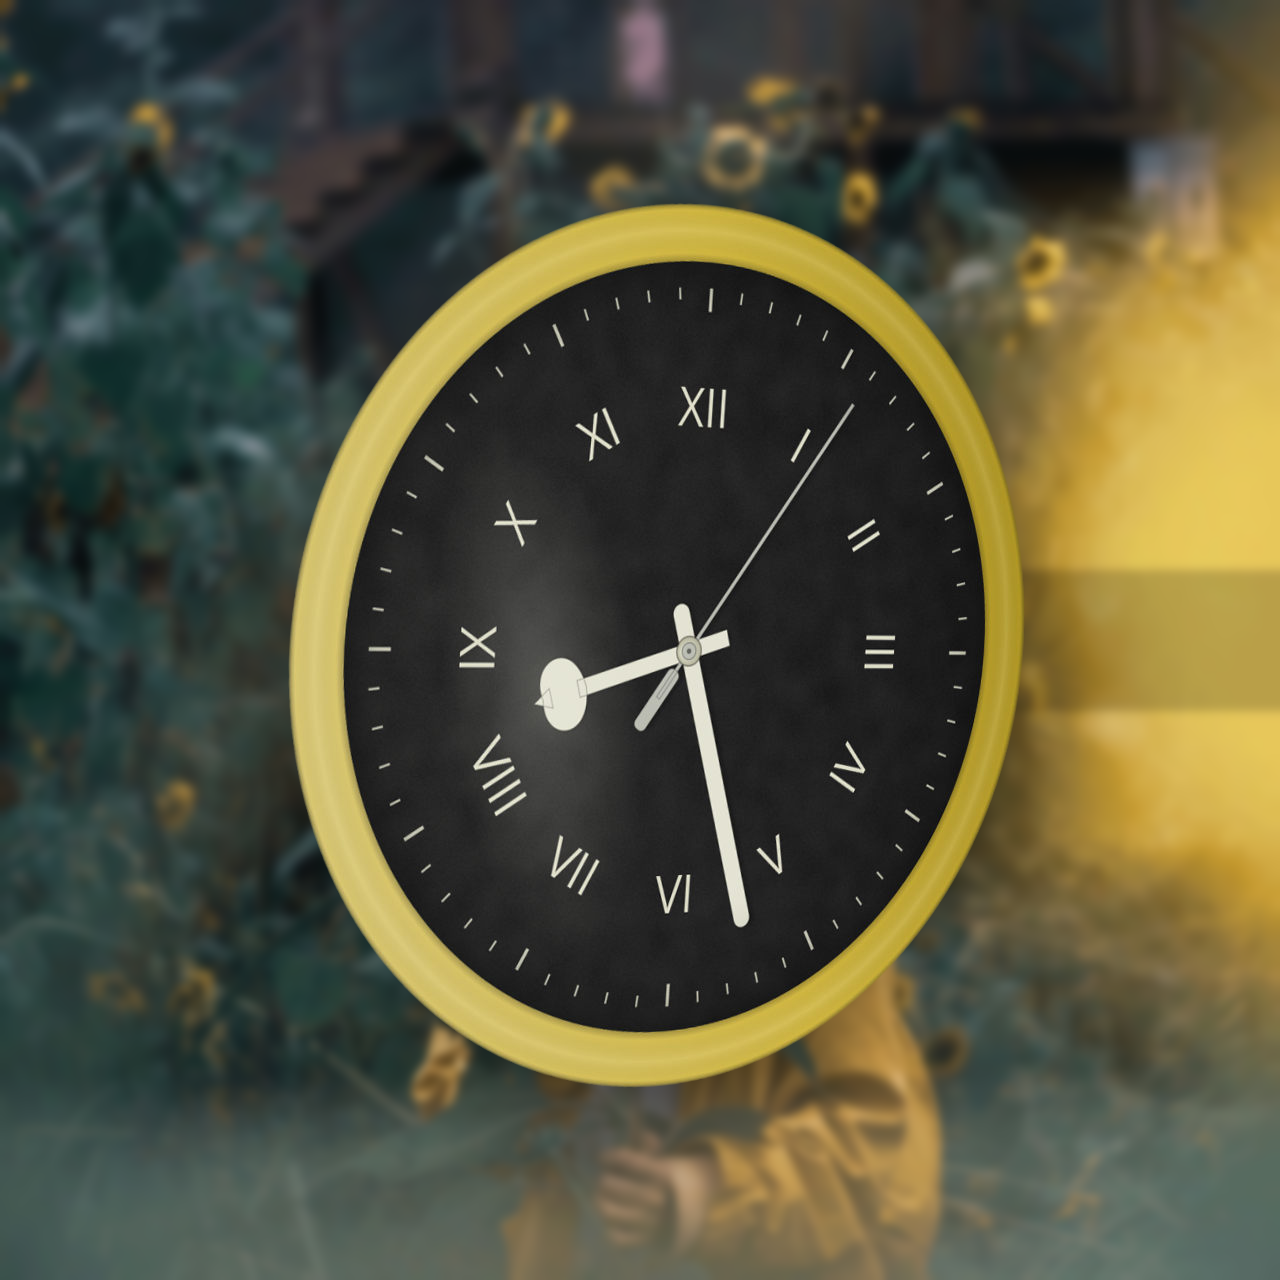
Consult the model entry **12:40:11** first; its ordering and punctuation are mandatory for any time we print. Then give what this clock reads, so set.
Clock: **8:27:06**
